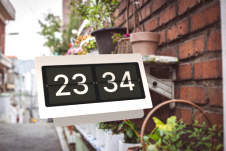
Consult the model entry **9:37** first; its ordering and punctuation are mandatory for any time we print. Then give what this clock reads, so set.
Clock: **23:34**
